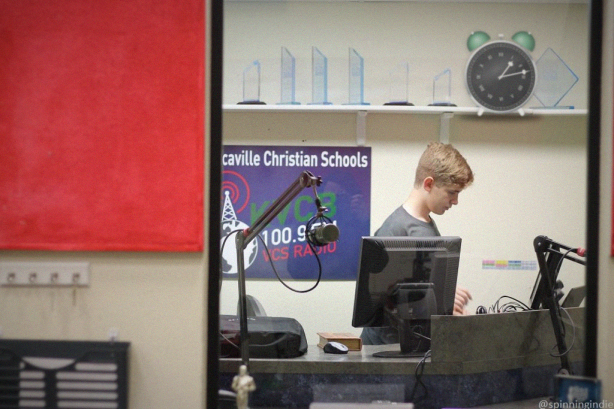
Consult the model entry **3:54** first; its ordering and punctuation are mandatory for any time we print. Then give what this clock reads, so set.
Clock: **1:13**
